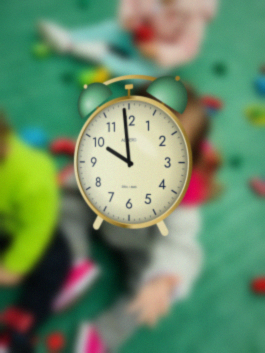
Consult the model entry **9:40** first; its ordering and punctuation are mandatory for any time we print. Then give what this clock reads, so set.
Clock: **9:59**
